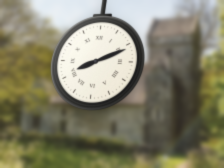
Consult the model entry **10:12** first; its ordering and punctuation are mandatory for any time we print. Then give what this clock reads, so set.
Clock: **8:11**
